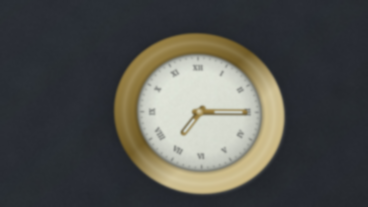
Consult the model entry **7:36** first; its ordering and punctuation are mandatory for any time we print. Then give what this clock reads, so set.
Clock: **7:15**
